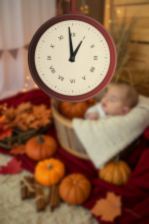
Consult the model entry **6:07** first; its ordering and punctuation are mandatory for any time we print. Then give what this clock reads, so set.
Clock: **12:59**
